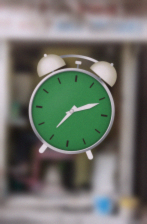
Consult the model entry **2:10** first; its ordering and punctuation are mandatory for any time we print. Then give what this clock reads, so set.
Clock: **7:11**
